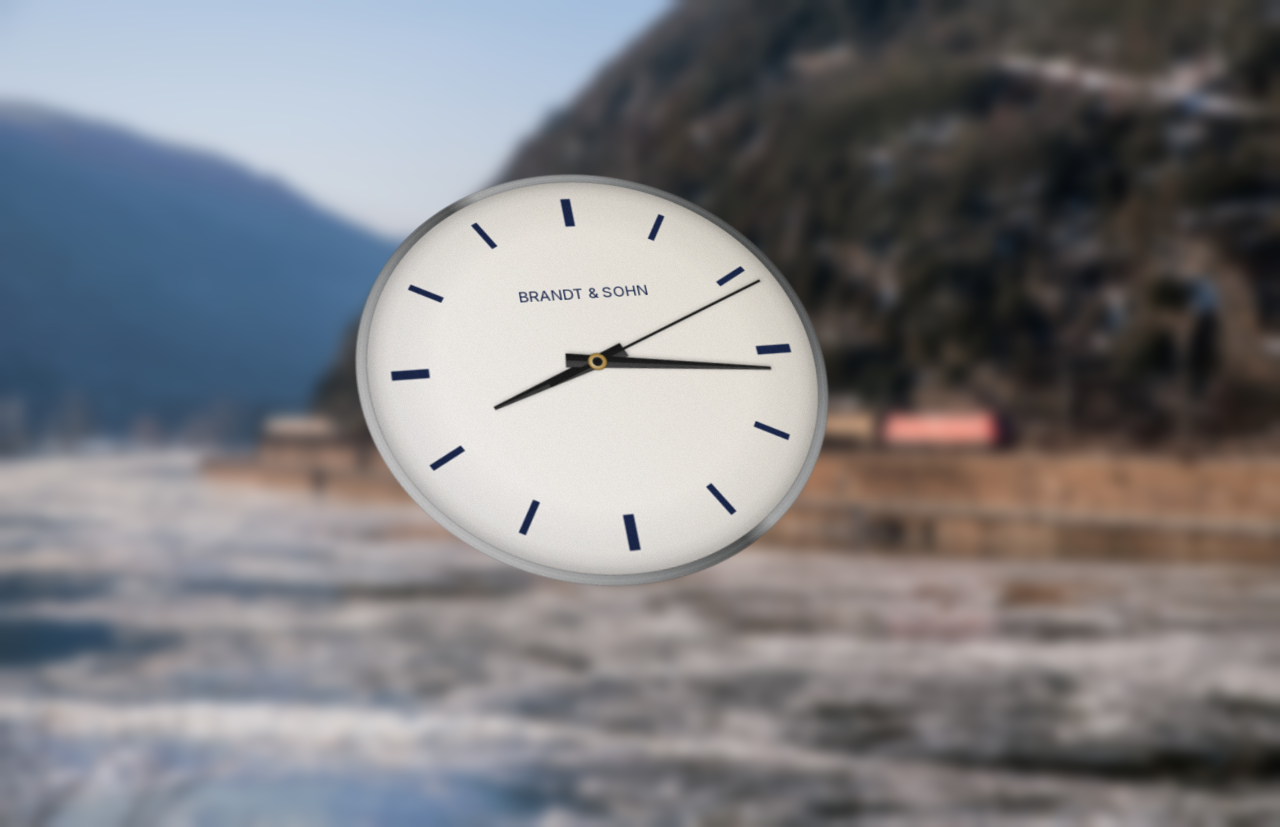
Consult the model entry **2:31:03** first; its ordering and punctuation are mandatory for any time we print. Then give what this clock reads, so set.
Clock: **8:16:11**
